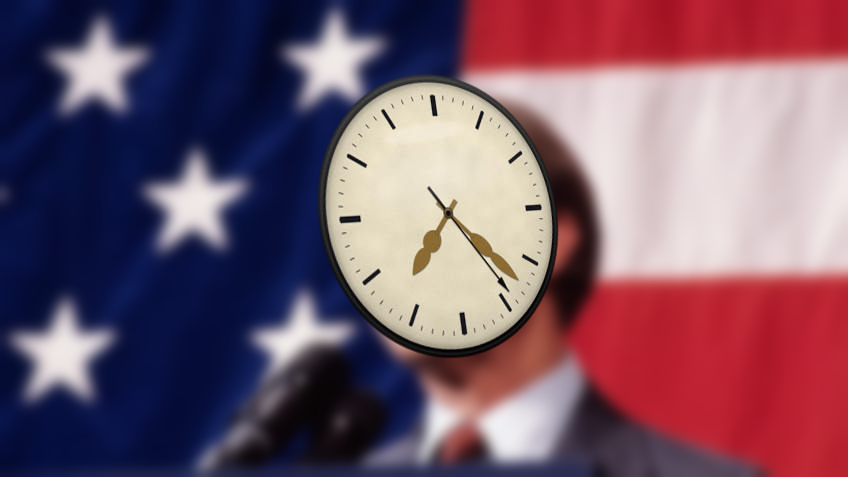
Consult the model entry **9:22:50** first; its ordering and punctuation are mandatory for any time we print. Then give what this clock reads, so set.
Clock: **7:22:24**
